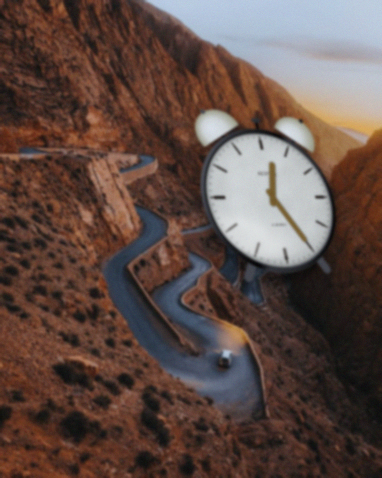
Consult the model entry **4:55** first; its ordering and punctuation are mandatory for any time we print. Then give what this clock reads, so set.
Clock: **12:25**
